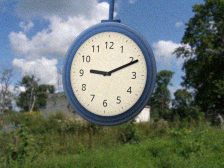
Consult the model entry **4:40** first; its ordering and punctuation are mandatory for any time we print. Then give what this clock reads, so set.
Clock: **9:11**
